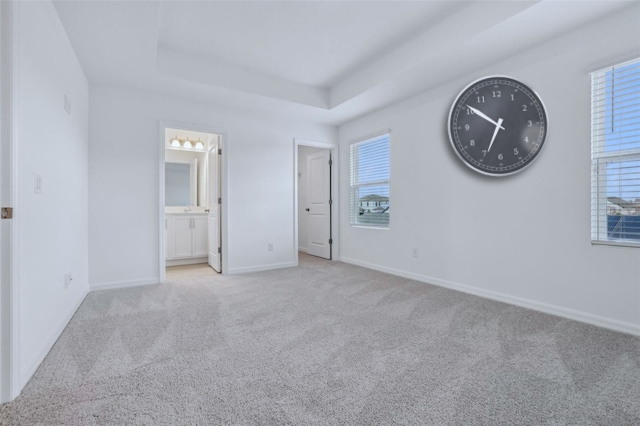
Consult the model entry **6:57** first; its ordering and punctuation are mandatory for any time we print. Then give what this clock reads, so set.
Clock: **6:51**
